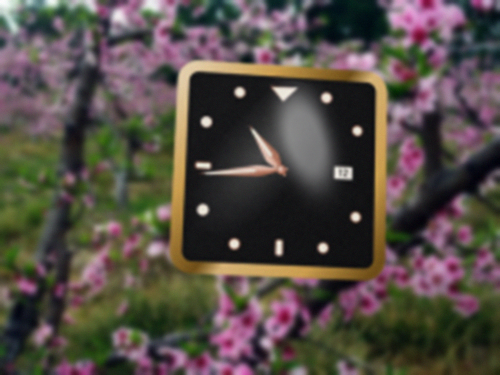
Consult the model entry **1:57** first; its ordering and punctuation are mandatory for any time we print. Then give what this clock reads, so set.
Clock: **10:44**
